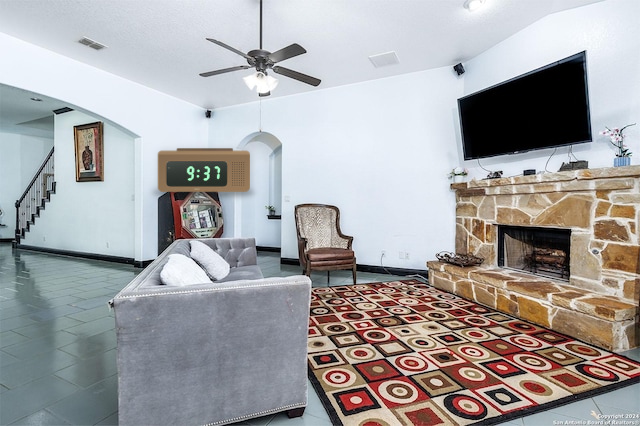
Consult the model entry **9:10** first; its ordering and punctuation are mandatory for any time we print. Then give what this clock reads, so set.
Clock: **9:37**
